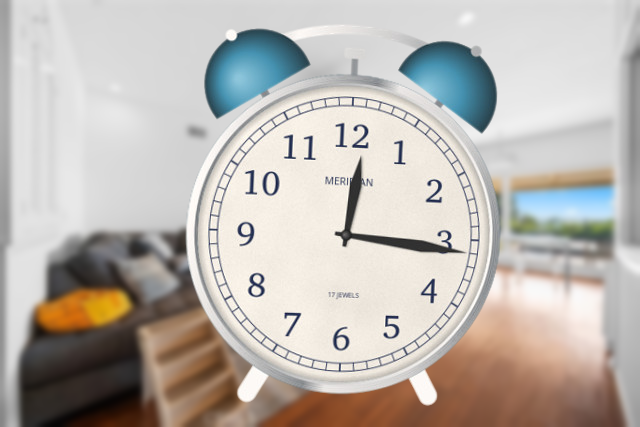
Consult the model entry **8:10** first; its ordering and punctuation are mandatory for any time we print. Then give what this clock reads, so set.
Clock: **12:16**
